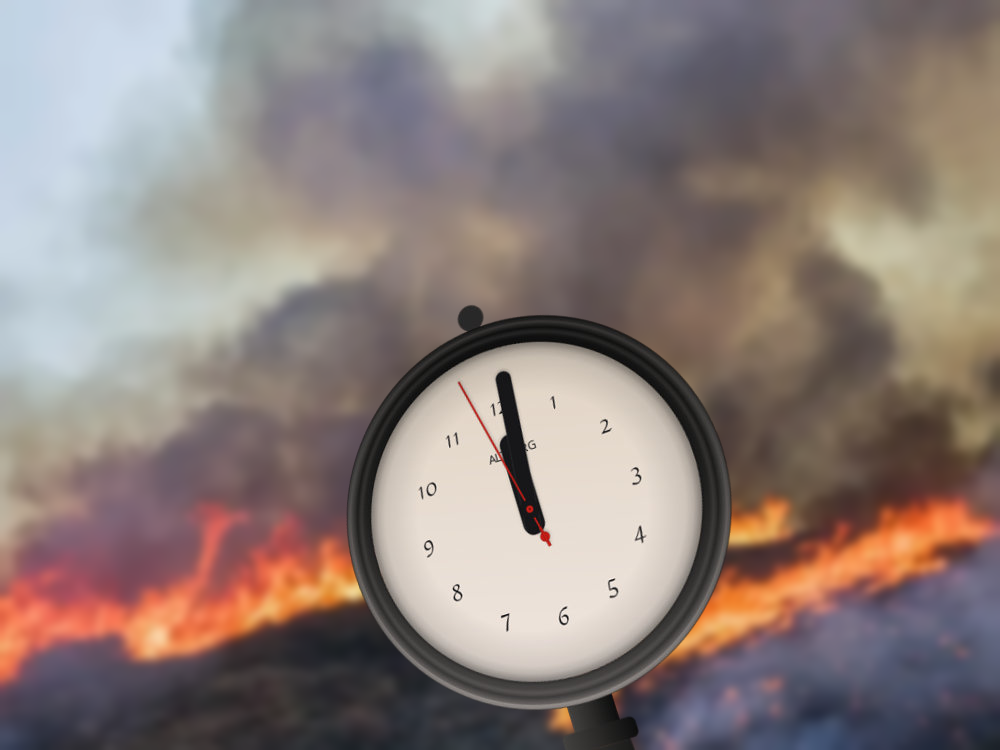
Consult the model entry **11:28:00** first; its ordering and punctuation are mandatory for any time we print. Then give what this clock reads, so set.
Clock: **12:00:58**
